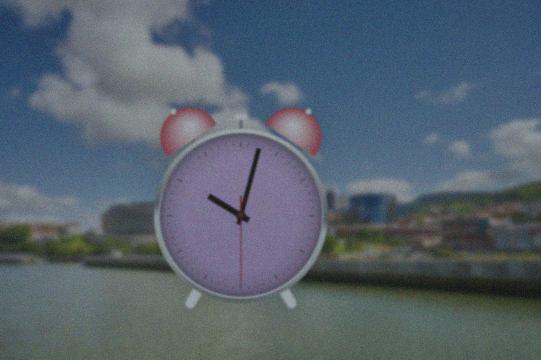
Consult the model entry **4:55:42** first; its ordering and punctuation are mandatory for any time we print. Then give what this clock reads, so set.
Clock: **10:02:30**
